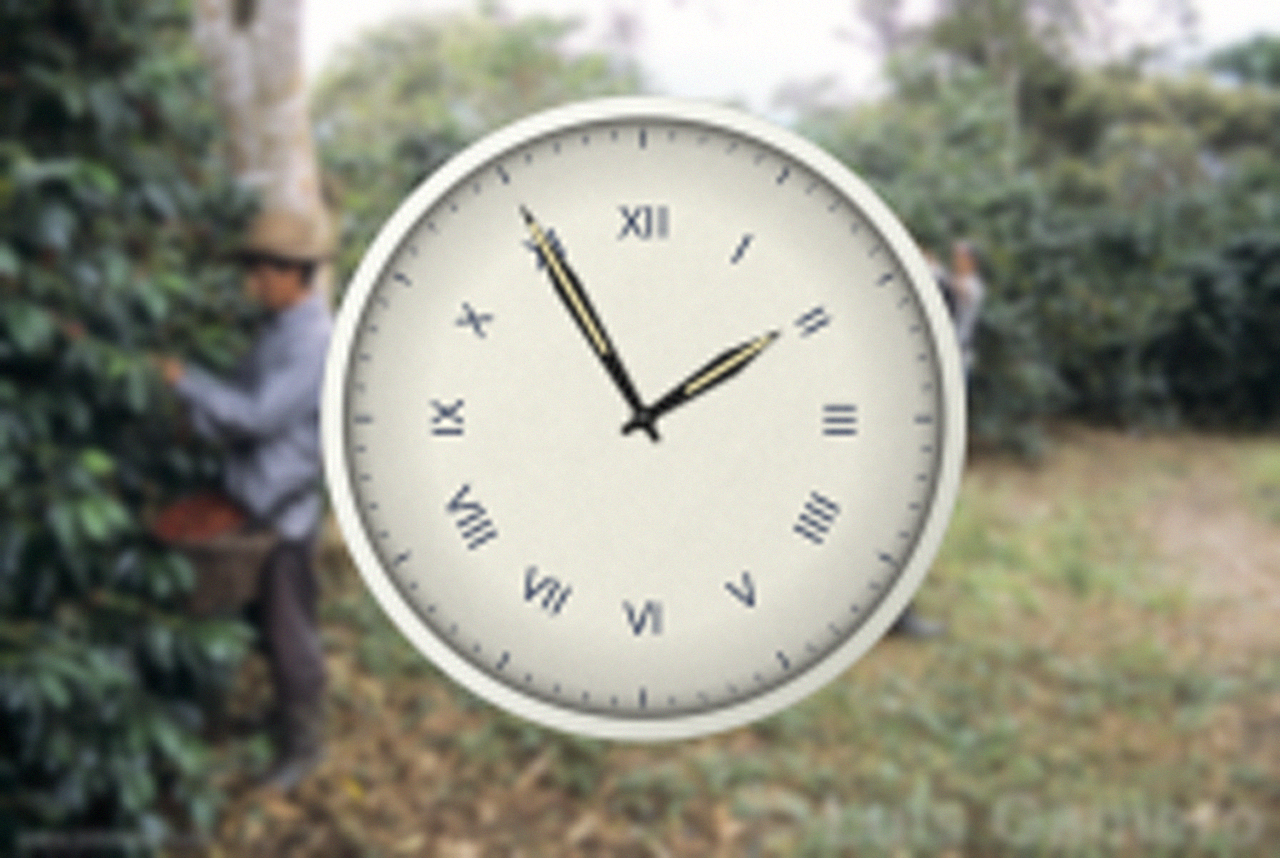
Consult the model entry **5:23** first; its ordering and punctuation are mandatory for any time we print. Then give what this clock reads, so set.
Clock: **1:55**
